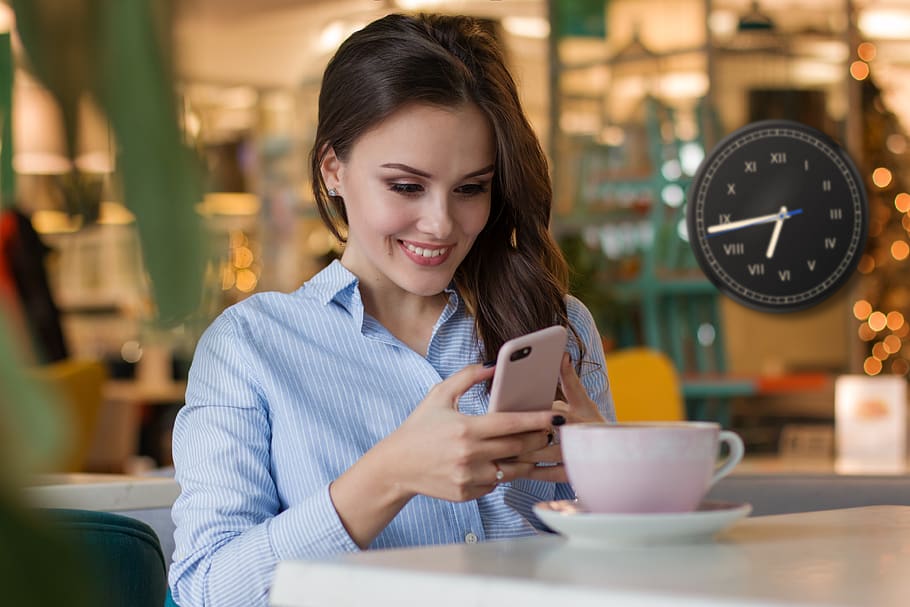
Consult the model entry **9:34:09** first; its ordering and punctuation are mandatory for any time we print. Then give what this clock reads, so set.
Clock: **6:43:43**
